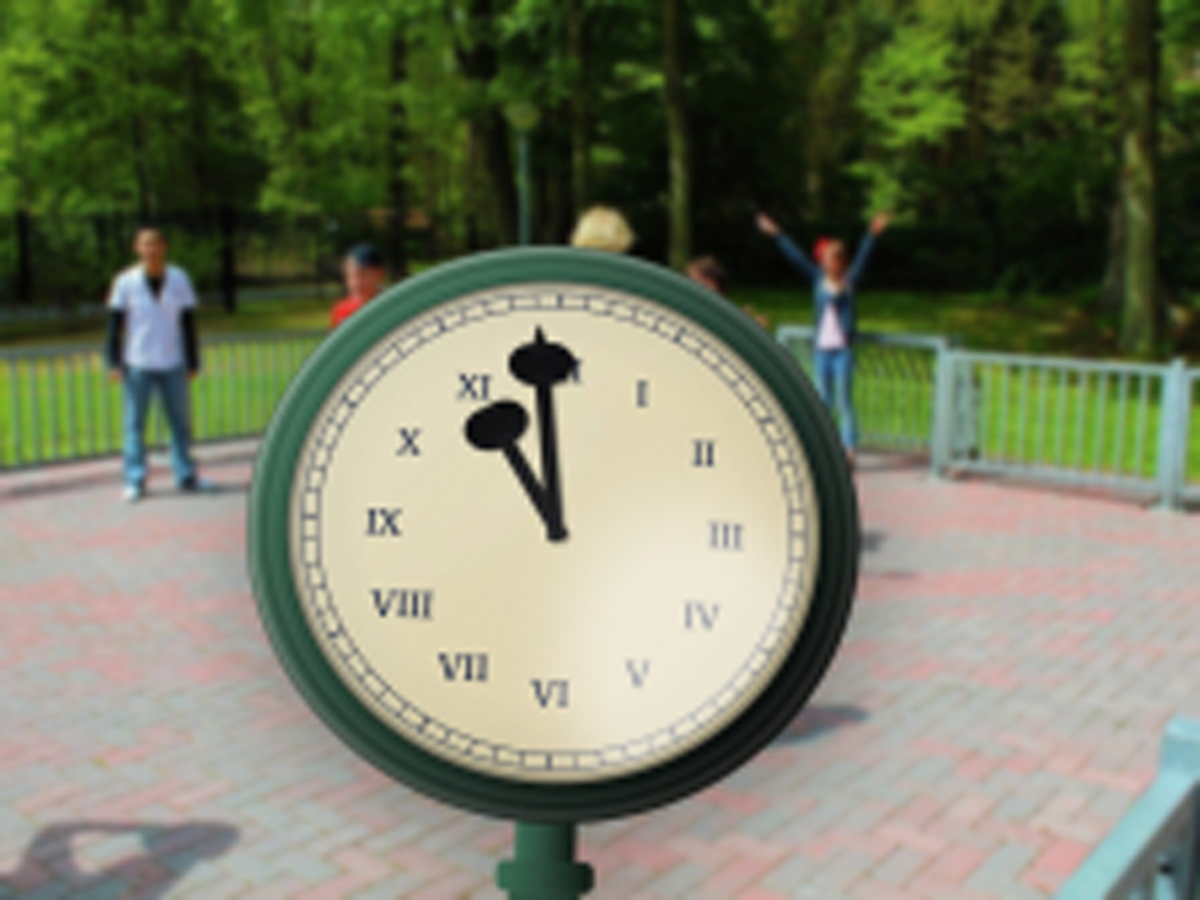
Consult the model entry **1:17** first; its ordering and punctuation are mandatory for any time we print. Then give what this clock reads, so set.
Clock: **10:59**
